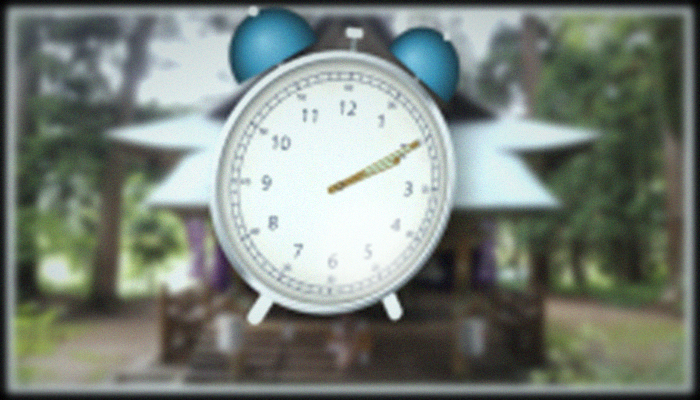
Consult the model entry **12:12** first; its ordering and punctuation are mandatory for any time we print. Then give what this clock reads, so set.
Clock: **2:10**
